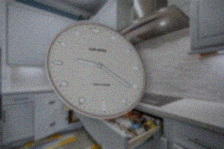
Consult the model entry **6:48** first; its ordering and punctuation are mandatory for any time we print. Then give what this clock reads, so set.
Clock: **9:21**
